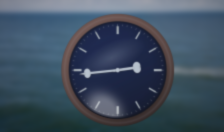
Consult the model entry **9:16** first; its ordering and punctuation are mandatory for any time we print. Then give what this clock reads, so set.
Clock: **2:44**
